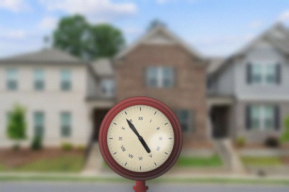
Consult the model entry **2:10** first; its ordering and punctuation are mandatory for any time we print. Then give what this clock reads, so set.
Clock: **4:54**
